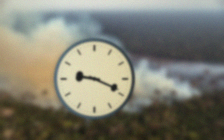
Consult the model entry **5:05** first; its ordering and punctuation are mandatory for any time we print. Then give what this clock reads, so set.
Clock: **9:19**
